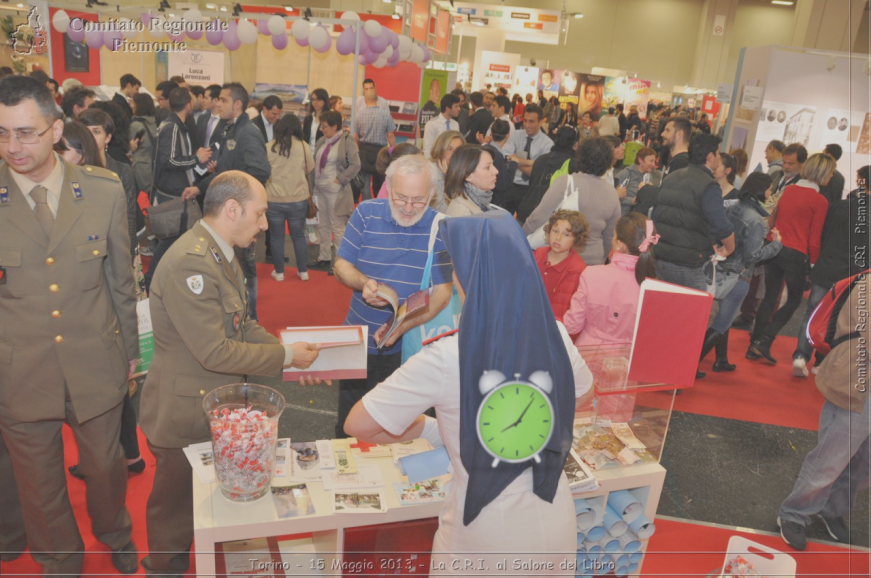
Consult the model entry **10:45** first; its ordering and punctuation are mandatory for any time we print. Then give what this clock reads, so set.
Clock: **8:06**
